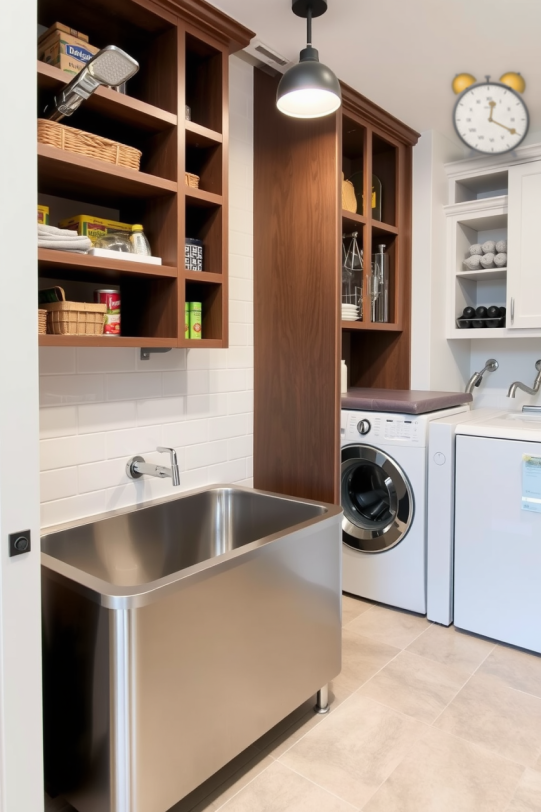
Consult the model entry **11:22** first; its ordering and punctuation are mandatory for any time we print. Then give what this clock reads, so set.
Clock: **12:20**
